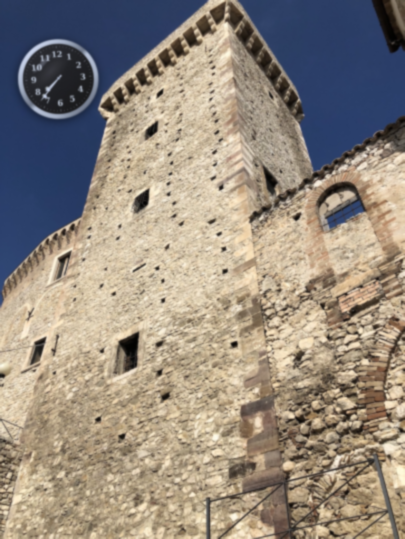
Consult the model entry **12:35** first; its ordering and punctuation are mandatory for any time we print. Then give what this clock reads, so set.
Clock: **7:37**
